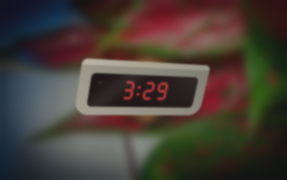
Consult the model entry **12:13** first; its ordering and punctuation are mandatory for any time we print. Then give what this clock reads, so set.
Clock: **3:29**
